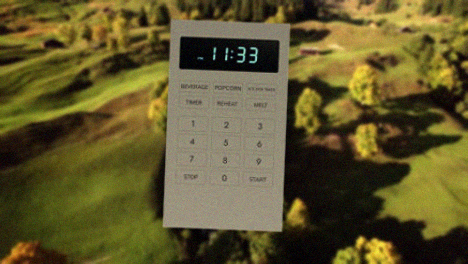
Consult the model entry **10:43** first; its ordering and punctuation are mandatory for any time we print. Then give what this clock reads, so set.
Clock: **11:33**
